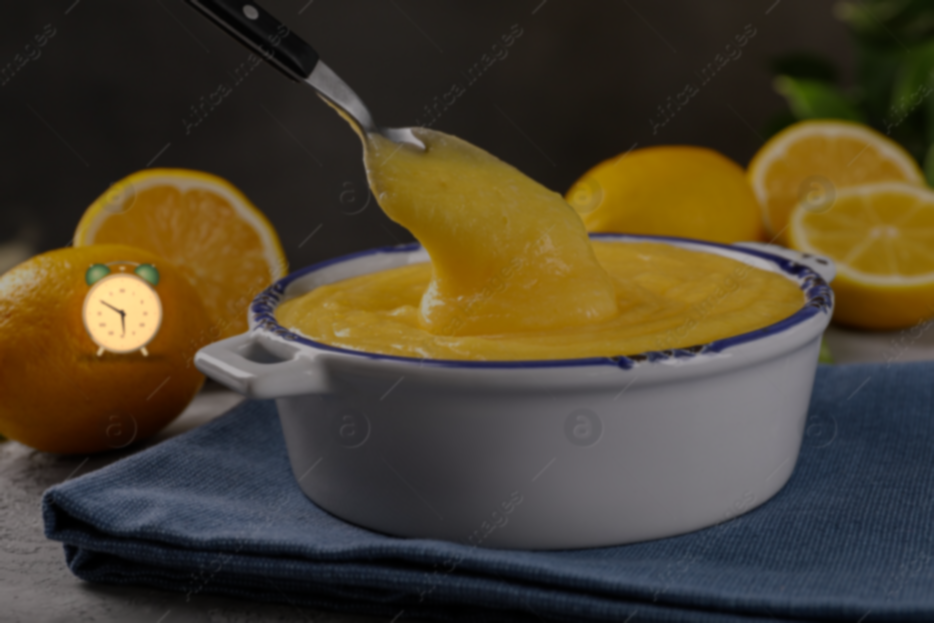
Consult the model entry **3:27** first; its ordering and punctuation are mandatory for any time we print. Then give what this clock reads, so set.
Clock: **5:50**
